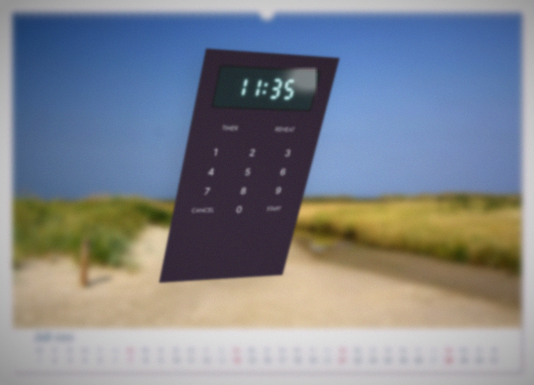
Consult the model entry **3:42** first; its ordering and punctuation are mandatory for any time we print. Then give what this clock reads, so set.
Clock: **11:35**
